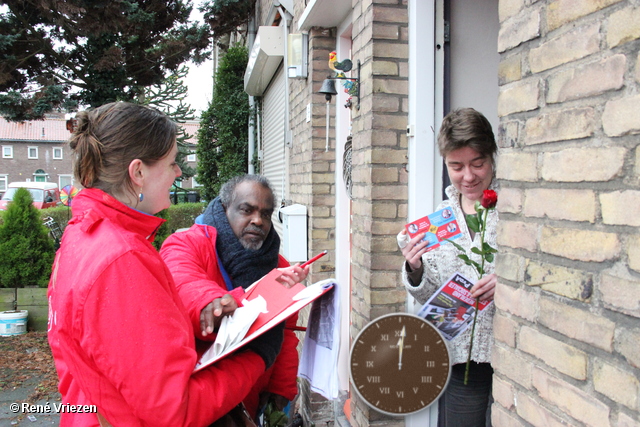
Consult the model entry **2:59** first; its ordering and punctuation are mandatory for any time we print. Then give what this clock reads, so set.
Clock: **12:01**
